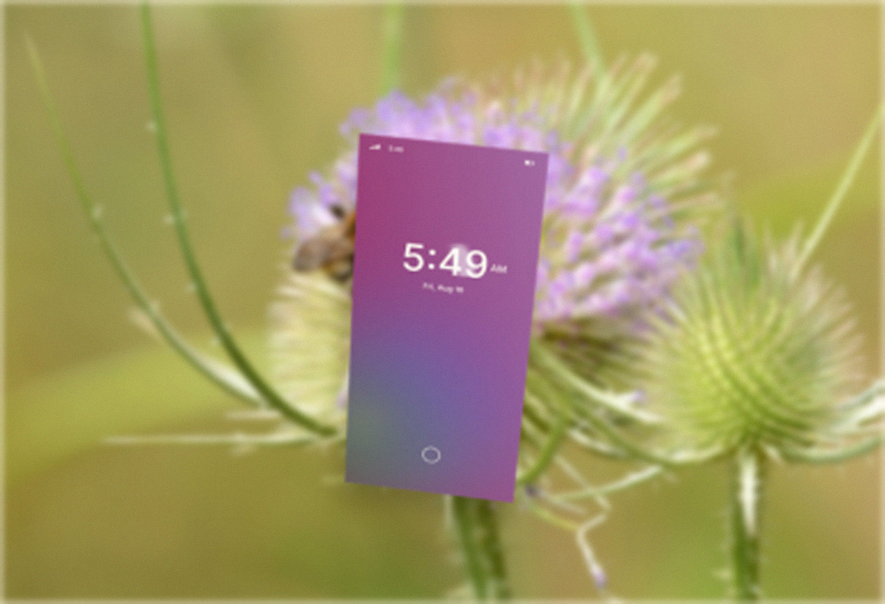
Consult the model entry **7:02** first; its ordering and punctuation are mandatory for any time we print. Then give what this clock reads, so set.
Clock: **5:49**
